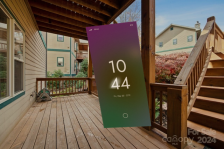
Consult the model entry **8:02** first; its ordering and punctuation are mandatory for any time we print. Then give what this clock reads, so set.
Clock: **10:44**
